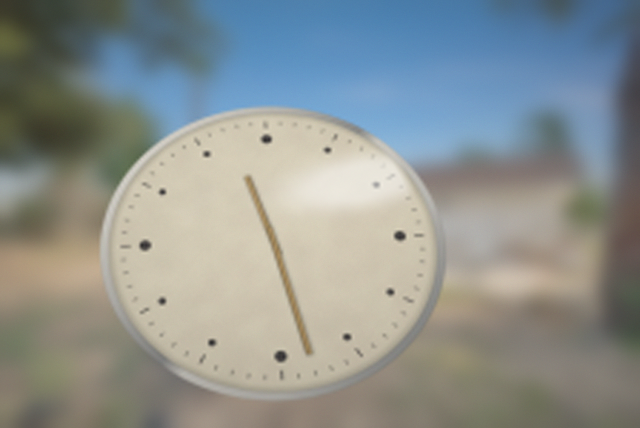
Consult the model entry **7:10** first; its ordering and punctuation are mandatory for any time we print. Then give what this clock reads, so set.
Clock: **11:28**
